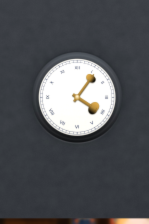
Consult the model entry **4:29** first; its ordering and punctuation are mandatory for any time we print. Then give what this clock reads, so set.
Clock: **4:06**
